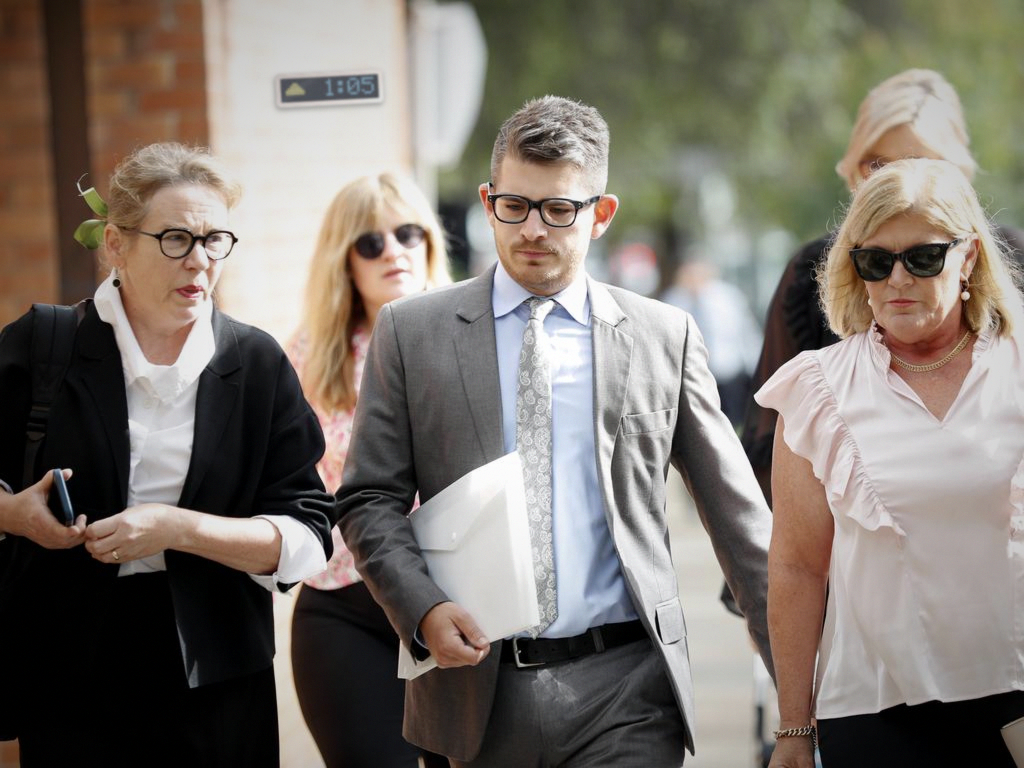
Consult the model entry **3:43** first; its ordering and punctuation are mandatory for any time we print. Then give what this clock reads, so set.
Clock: **1:05**
